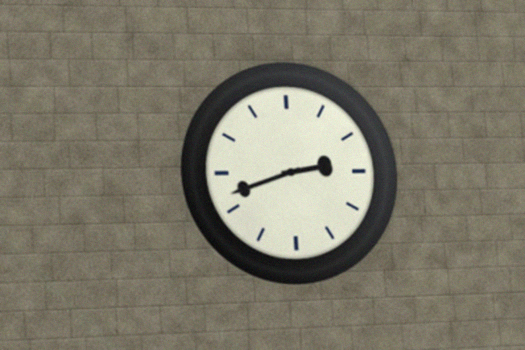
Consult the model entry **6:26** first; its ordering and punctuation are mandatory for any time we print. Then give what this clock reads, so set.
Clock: **2:42**
